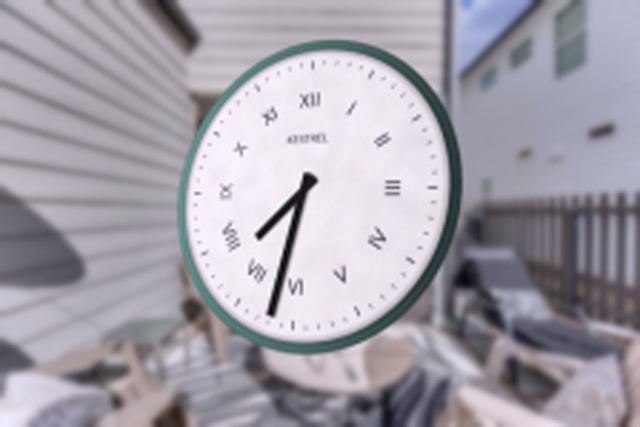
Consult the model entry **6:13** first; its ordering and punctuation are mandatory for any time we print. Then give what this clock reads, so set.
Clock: **7:32**
